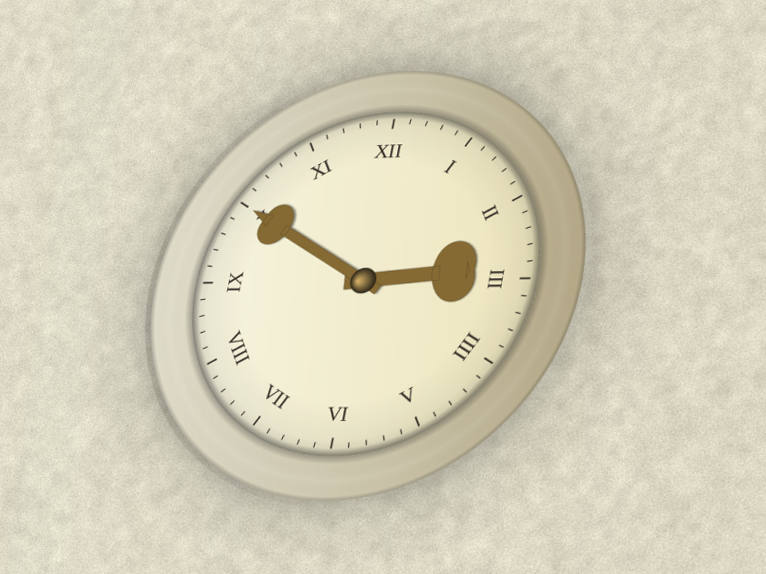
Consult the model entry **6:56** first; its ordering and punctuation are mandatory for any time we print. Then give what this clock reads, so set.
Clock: **2:50**
